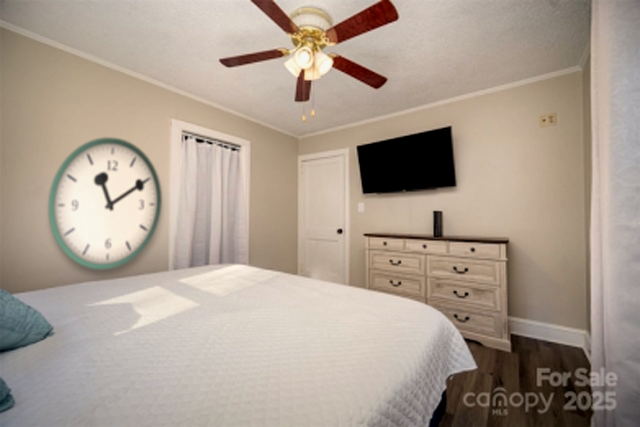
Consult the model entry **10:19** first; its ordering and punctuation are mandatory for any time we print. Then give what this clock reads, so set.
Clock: **11:10**
